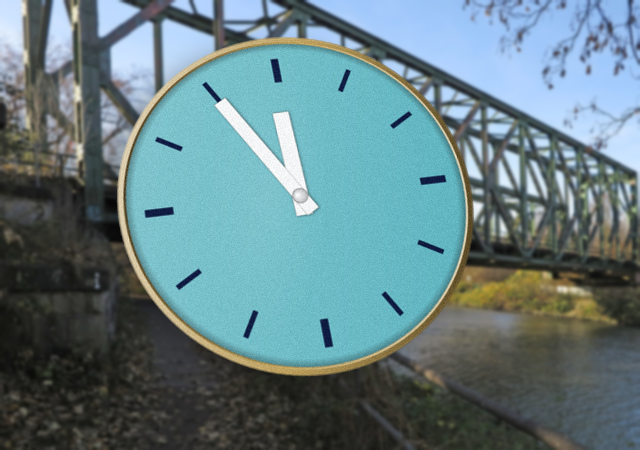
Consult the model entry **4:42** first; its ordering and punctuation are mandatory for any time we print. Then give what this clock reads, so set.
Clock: **11:55**
